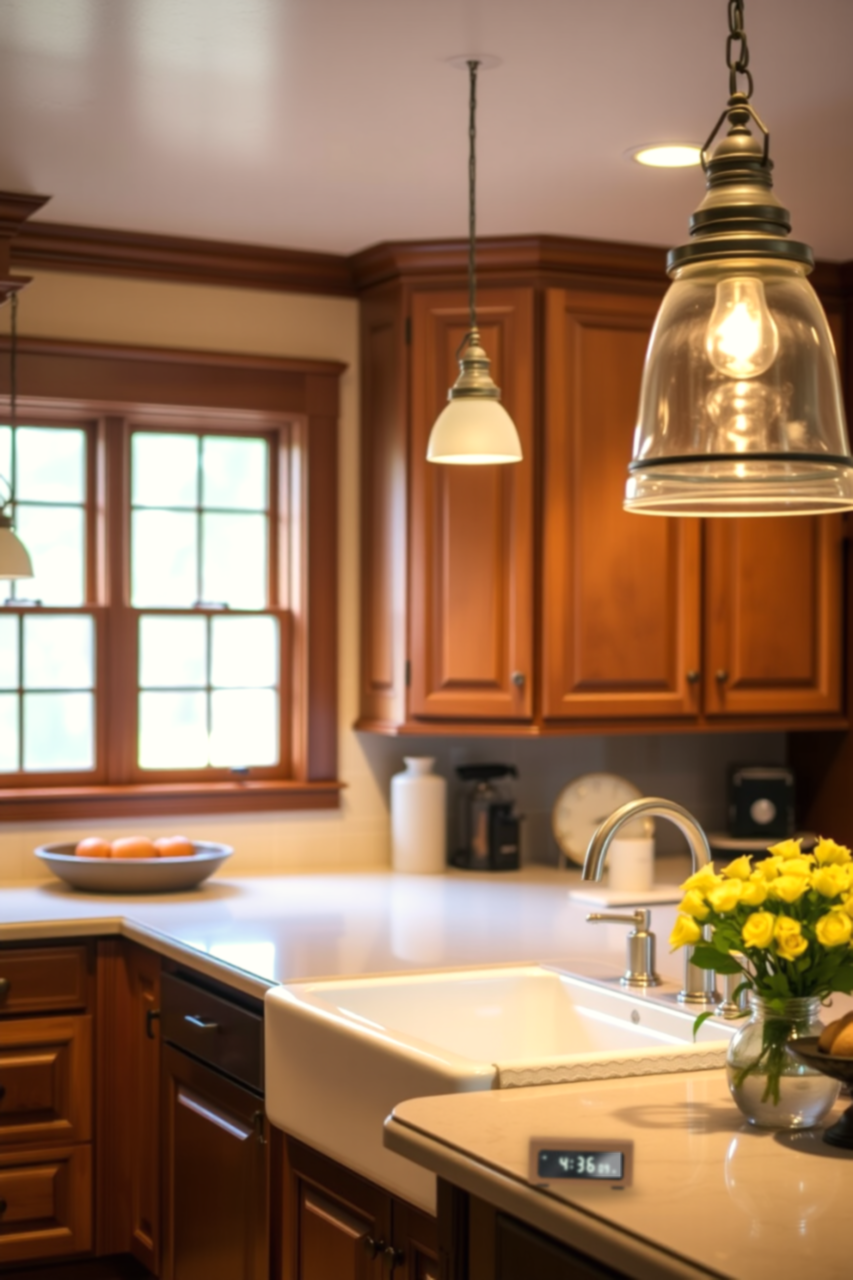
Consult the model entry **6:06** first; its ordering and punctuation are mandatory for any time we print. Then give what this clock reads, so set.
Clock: **4:36**
